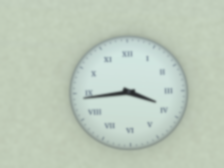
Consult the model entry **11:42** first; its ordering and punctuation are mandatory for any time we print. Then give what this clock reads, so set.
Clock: **3:44**
